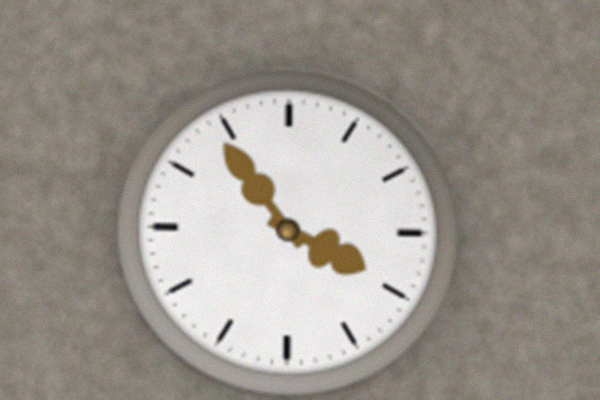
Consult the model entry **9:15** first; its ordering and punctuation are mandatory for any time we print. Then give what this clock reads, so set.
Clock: **3:54**
